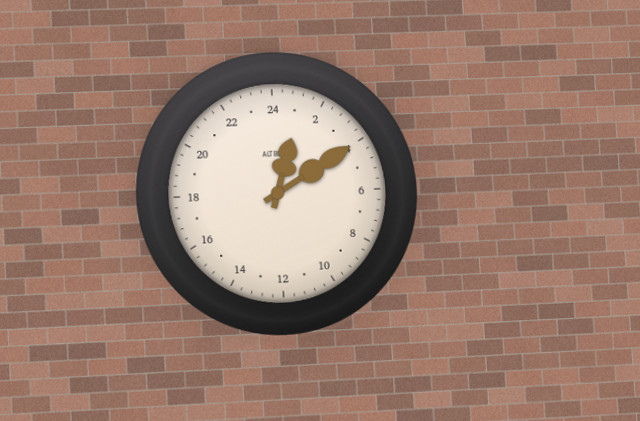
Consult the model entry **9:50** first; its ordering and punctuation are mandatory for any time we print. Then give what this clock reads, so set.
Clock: **1:10**
